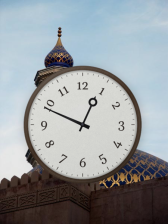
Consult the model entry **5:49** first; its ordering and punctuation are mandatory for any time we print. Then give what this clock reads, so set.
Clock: **12:49**
